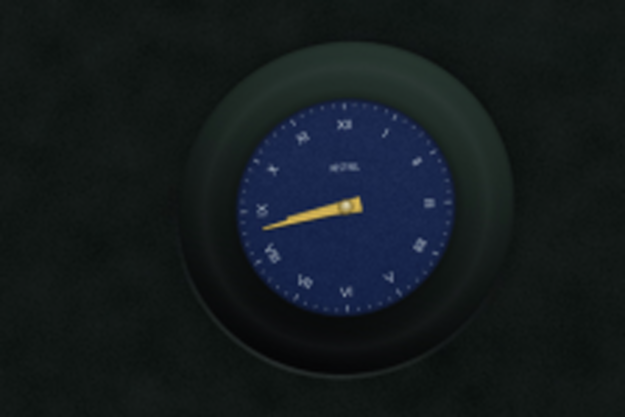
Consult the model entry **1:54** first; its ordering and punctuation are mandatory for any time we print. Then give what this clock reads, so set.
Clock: **8:43**
